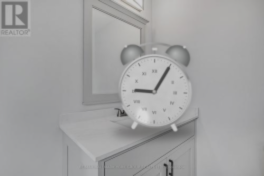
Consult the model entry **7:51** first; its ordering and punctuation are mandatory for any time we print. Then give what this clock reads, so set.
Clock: **9:05**
